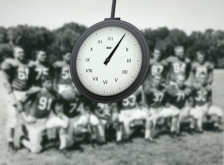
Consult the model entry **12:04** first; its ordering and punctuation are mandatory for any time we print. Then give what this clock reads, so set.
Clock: **1:05**
